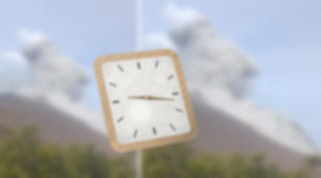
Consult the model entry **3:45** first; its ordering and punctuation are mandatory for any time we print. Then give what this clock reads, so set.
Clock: **9:17**
